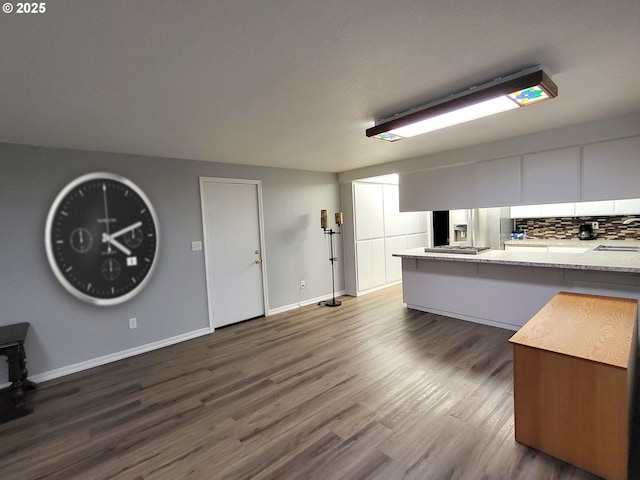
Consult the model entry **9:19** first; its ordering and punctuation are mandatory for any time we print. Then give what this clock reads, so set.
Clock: **4:12**
